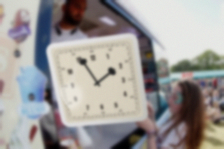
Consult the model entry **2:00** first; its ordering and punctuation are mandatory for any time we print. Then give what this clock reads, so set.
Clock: **1:56**
